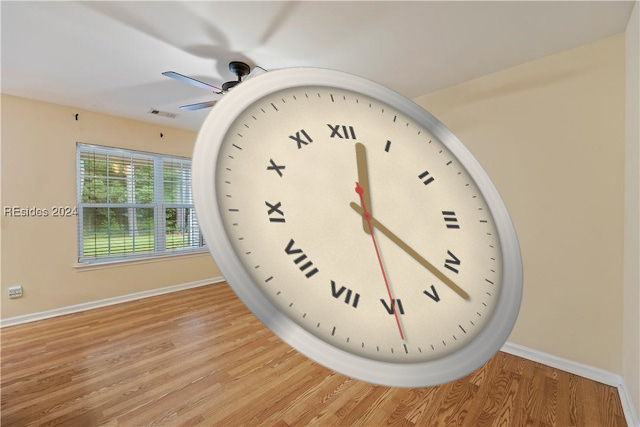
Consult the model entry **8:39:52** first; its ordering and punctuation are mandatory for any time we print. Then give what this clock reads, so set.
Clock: **12:22:30**
